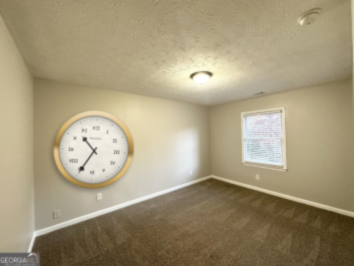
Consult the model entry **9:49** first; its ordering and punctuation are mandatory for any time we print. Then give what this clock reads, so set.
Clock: **10:35**
